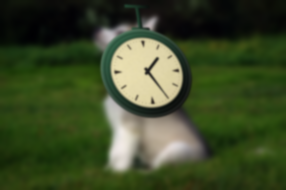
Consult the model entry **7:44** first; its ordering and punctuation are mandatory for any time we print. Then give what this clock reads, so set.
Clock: **1:25**
